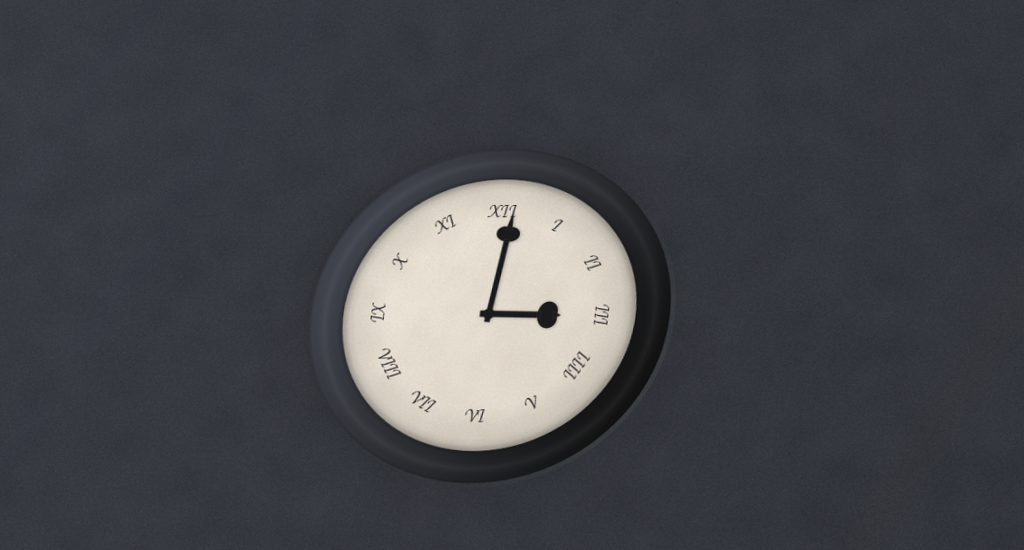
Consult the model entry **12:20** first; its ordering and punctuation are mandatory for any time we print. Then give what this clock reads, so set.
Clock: **3:01**
